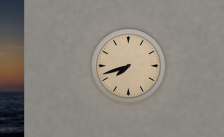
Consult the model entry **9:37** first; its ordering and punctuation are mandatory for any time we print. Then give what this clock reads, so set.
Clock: **7:42**
